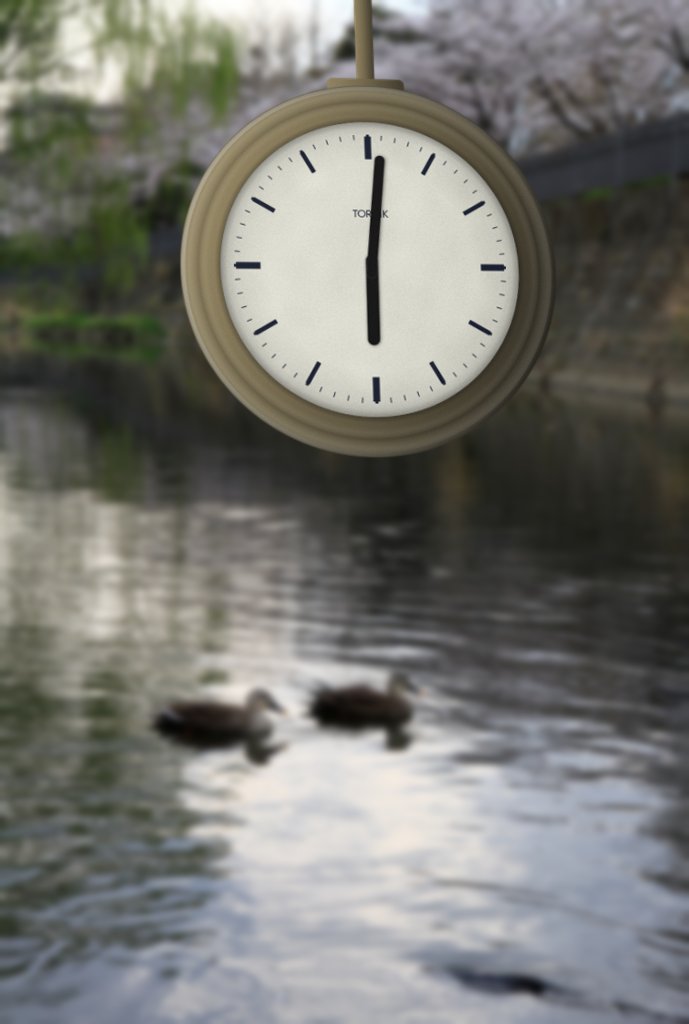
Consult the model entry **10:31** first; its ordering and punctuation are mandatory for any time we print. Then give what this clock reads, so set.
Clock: **6:01**
